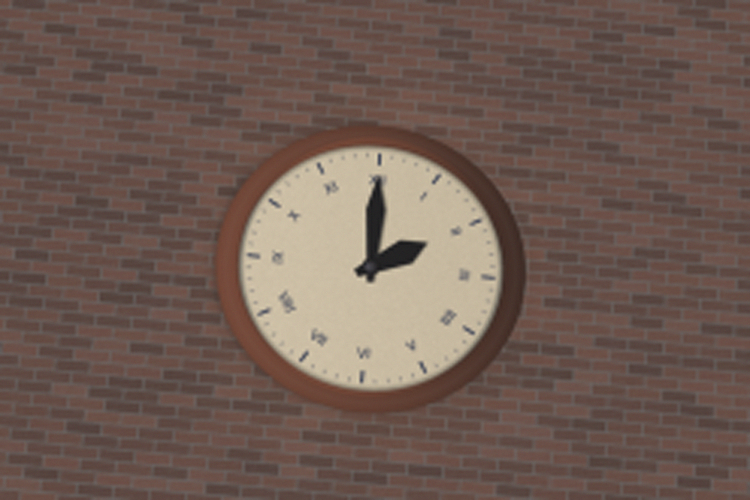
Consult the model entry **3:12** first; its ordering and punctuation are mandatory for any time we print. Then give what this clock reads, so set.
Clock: **2:00**
